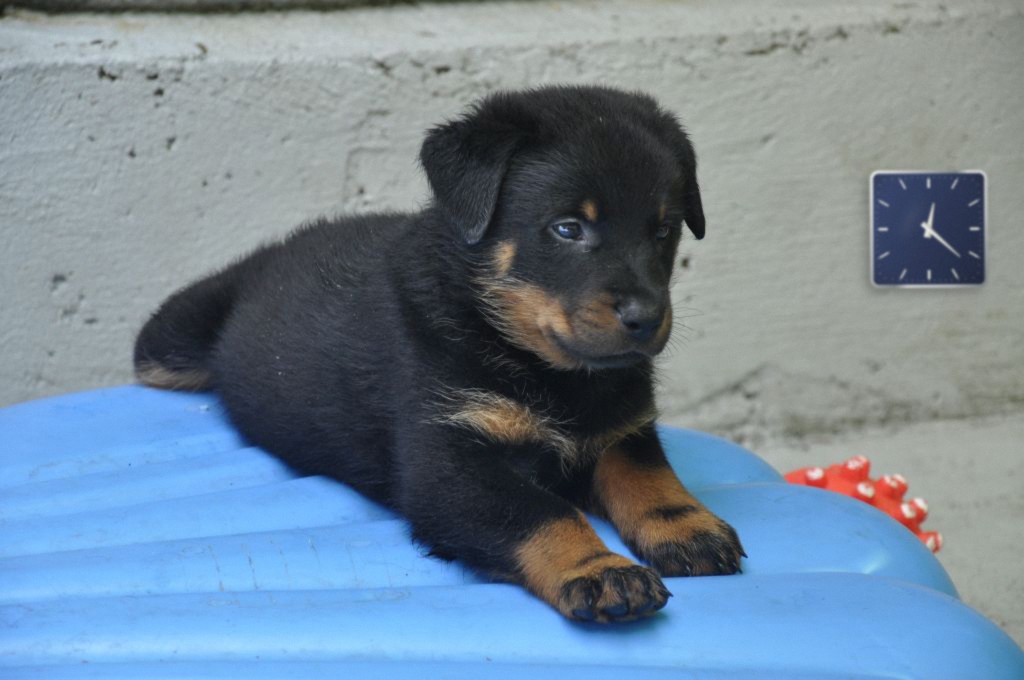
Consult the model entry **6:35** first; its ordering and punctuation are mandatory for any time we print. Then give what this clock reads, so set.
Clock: **12:22**
